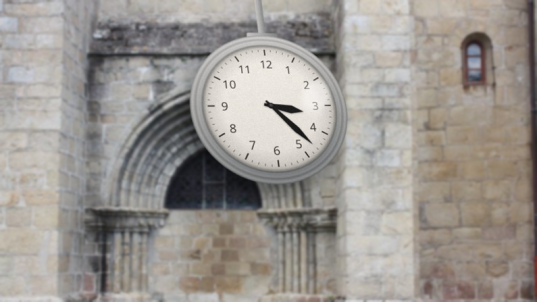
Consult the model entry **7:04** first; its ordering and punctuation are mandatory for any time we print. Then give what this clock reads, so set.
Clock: **3:23**
